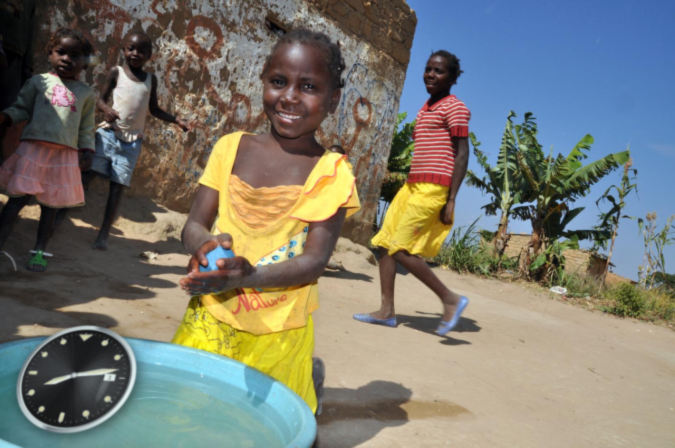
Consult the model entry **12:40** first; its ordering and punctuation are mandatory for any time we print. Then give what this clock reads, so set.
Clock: **8:13**
